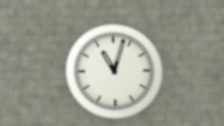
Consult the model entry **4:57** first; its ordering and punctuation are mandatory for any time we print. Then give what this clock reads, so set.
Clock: **11:03**
